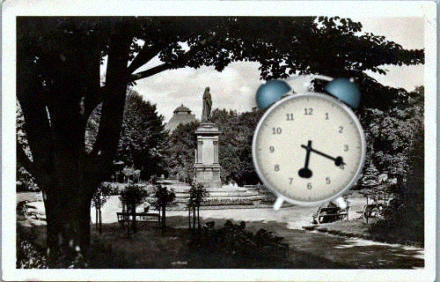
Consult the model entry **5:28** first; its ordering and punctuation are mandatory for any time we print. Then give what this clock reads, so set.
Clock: **6:19**
